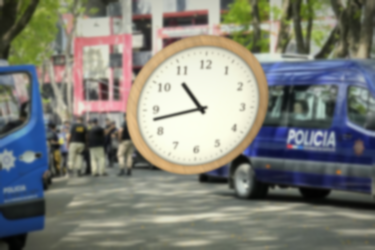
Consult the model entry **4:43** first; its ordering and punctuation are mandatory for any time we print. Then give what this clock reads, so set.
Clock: **10:43**
